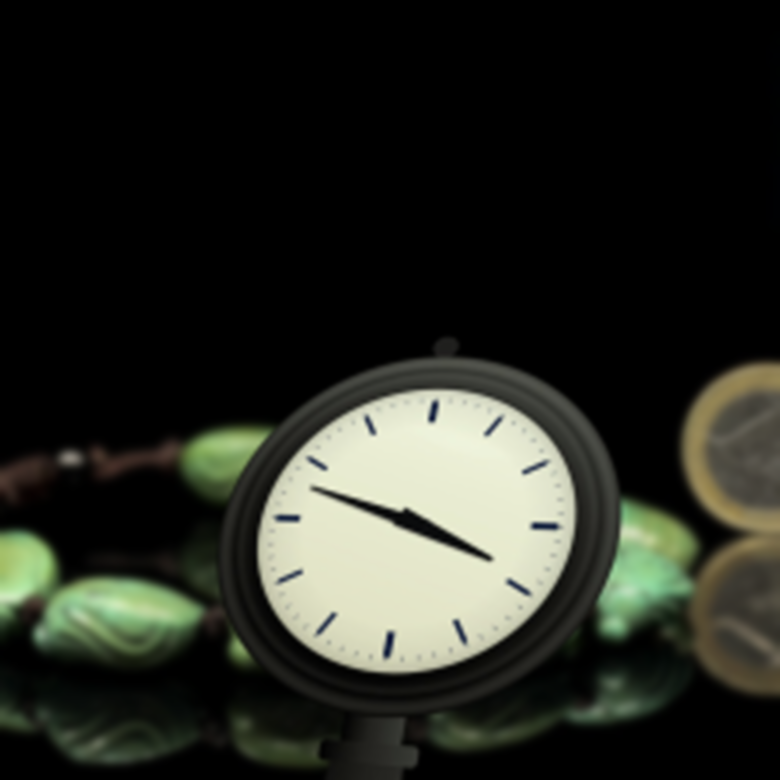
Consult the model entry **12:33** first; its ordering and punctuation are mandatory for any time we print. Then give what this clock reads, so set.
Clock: **3:48**
